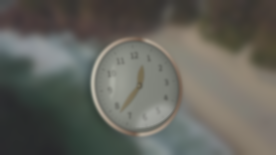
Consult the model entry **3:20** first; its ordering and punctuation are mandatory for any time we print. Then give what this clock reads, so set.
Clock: **12:38**
